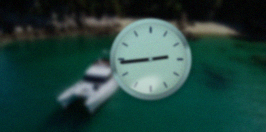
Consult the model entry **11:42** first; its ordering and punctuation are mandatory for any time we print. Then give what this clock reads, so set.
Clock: **2:44**
